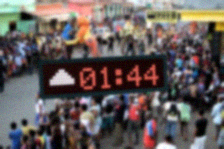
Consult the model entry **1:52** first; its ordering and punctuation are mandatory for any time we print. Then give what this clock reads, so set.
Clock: **1:44**
